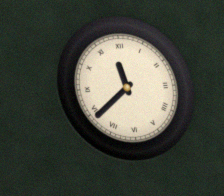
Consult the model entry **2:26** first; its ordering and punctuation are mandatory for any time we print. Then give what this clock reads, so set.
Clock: **11:39**
